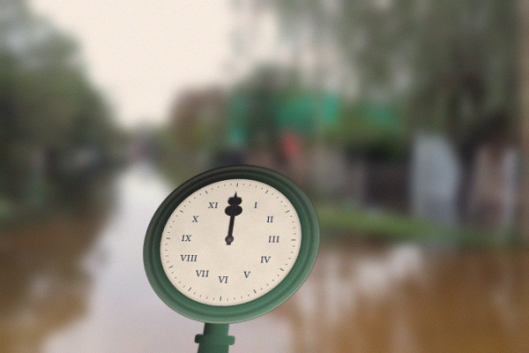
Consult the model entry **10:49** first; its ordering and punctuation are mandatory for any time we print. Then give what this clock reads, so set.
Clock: **12:00**
